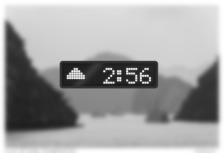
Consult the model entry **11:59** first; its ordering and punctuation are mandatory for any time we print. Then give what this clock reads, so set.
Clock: **2:56**
